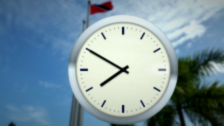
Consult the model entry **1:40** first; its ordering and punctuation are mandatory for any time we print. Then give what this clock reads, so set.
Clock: **7:50**
